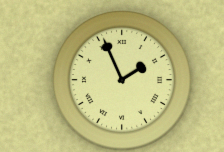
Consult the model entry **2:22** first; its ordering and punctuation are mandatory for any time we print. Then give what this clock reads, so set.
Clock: **1:56**
